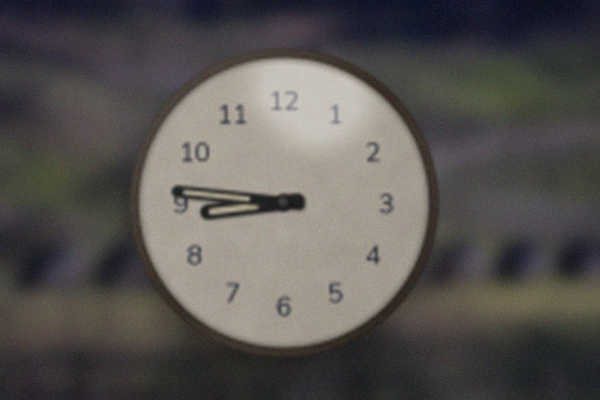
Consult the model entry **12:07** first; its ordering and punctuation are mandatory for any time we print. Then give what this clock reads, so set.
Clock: **8:46**
